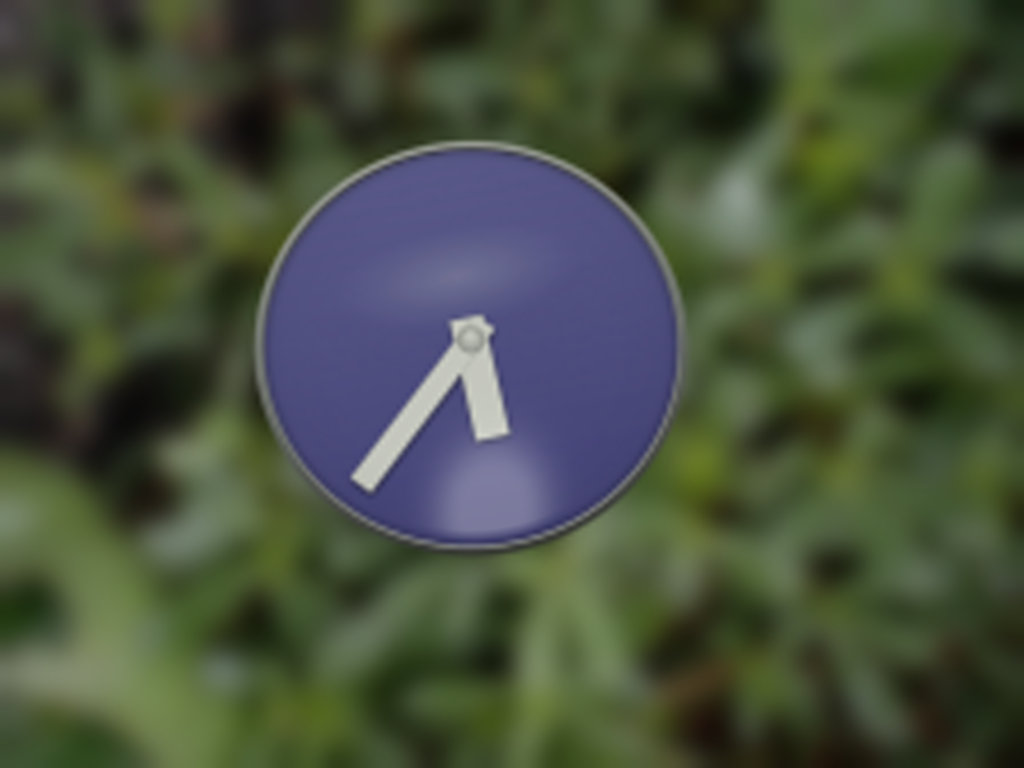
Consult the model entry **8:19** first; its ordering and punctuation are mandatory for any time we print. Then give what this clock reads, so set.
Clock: **5:36**
